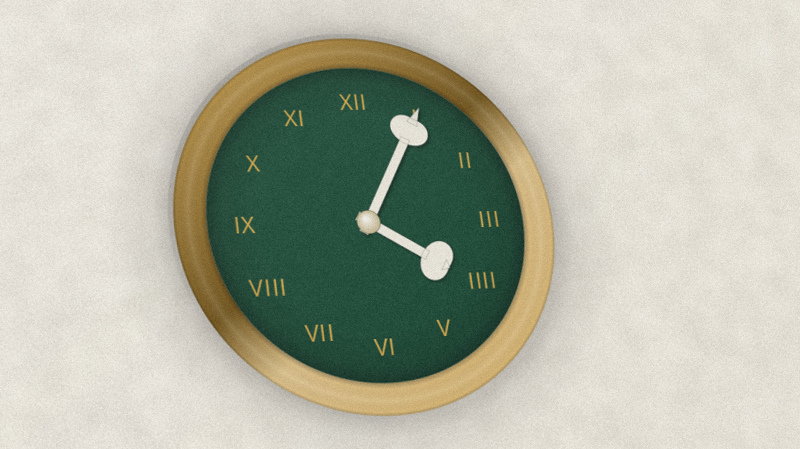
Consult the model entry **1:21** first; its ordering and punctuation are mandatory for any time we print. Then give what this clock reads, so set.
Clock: **4:05**
